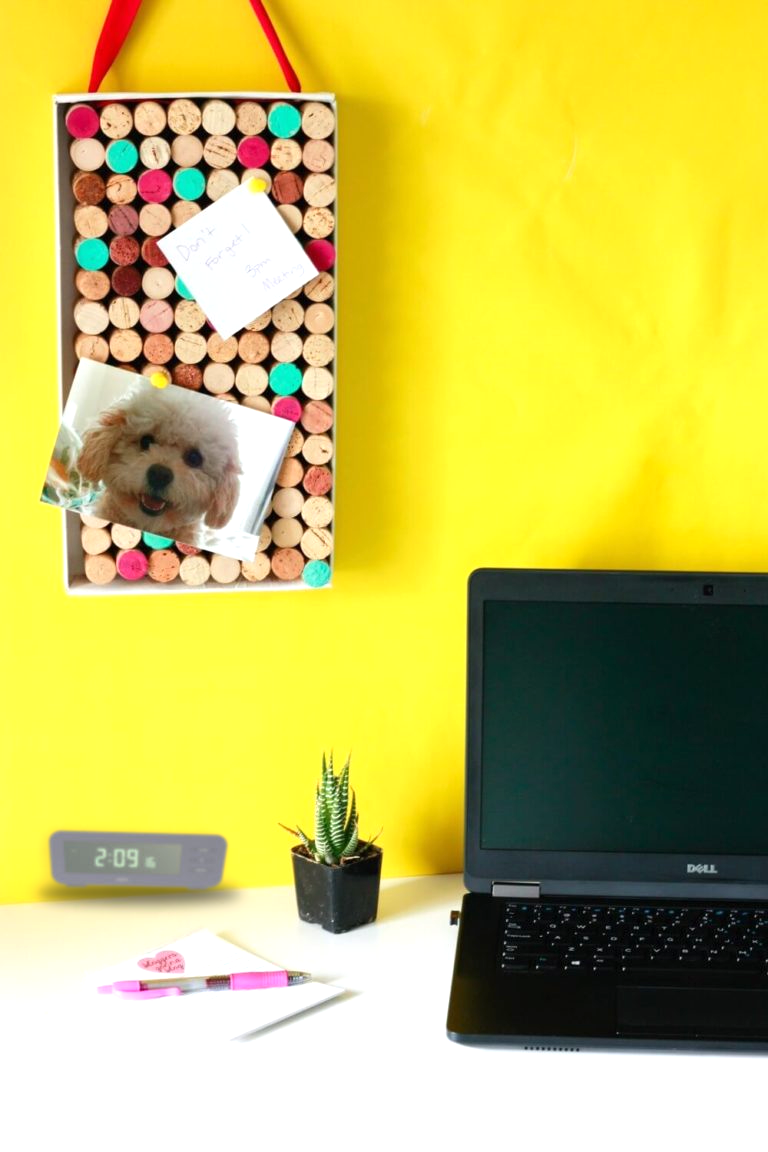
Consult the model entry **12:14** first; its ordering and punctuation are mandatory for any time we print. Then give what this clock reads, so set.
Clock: **2:09**
